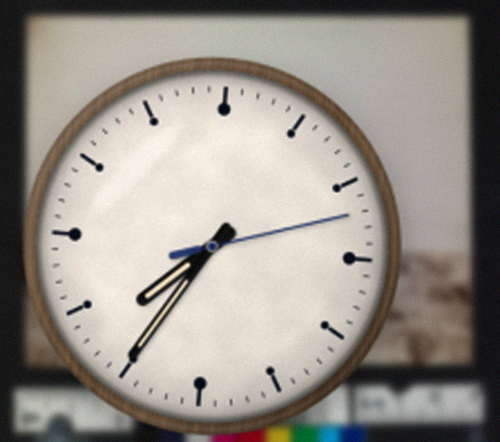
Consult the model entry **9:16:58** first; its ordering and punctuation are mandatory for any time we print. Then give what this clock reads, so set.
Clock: **7:35:12**
